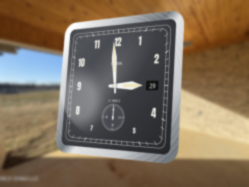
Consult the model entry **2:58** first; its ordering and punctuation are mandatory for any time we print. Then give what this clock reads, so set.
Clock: **2:59**
